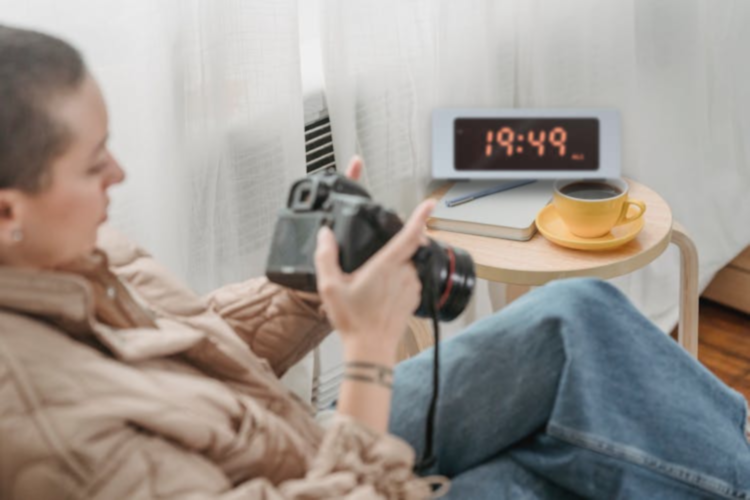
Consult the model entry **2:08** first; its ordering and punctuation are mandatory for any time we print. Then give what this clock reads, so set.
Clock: **19:49**
